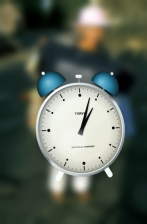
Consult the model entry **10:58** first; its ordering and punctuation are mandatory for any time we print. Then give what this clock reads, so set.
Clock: **1:03**
